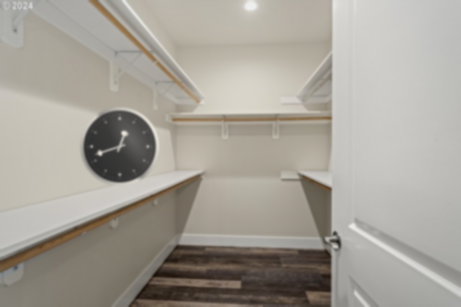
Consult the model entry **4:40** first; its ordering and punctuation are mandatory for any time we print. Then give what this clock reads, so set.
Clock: **12:42**
